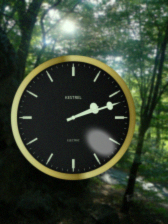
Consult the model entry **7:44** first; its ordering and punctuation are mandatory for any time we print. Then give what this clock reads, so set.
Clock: **2:12**
